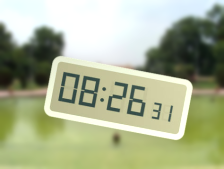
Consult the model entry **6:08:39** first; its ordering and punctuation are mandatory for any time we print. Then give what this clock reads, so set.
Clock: **8:26:31**
